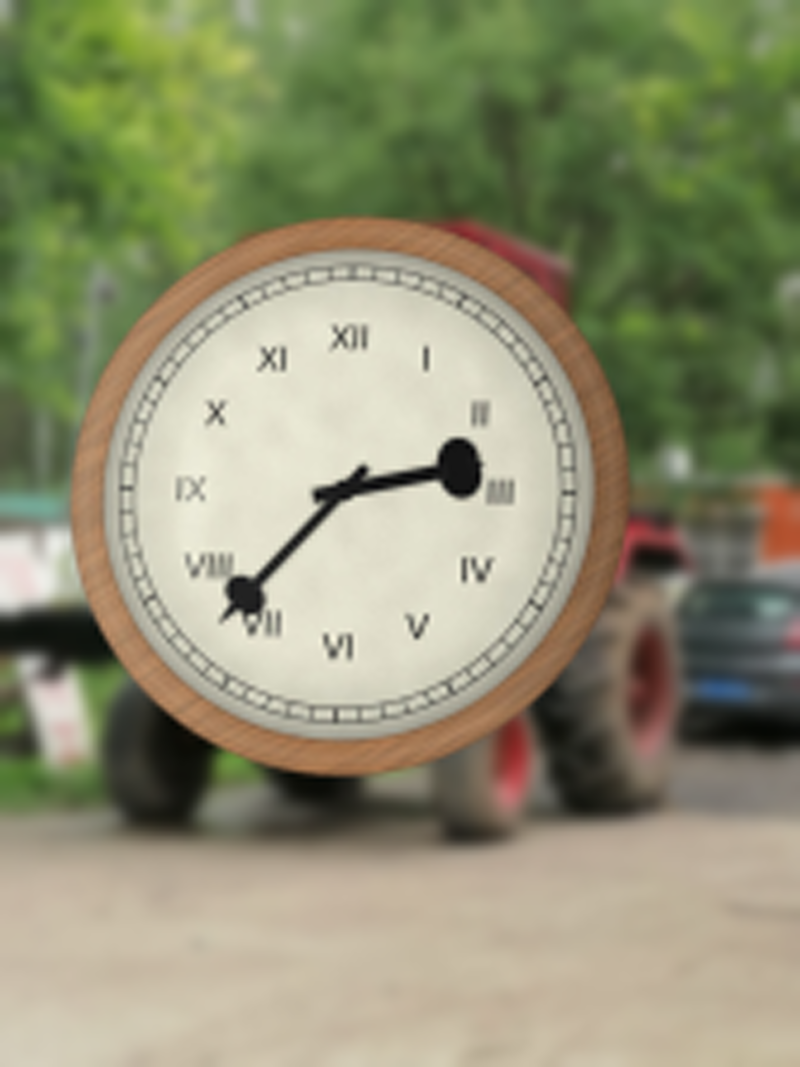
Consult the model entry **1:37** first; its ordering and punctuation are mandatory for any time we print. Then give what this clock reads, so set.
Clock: **2:37**
